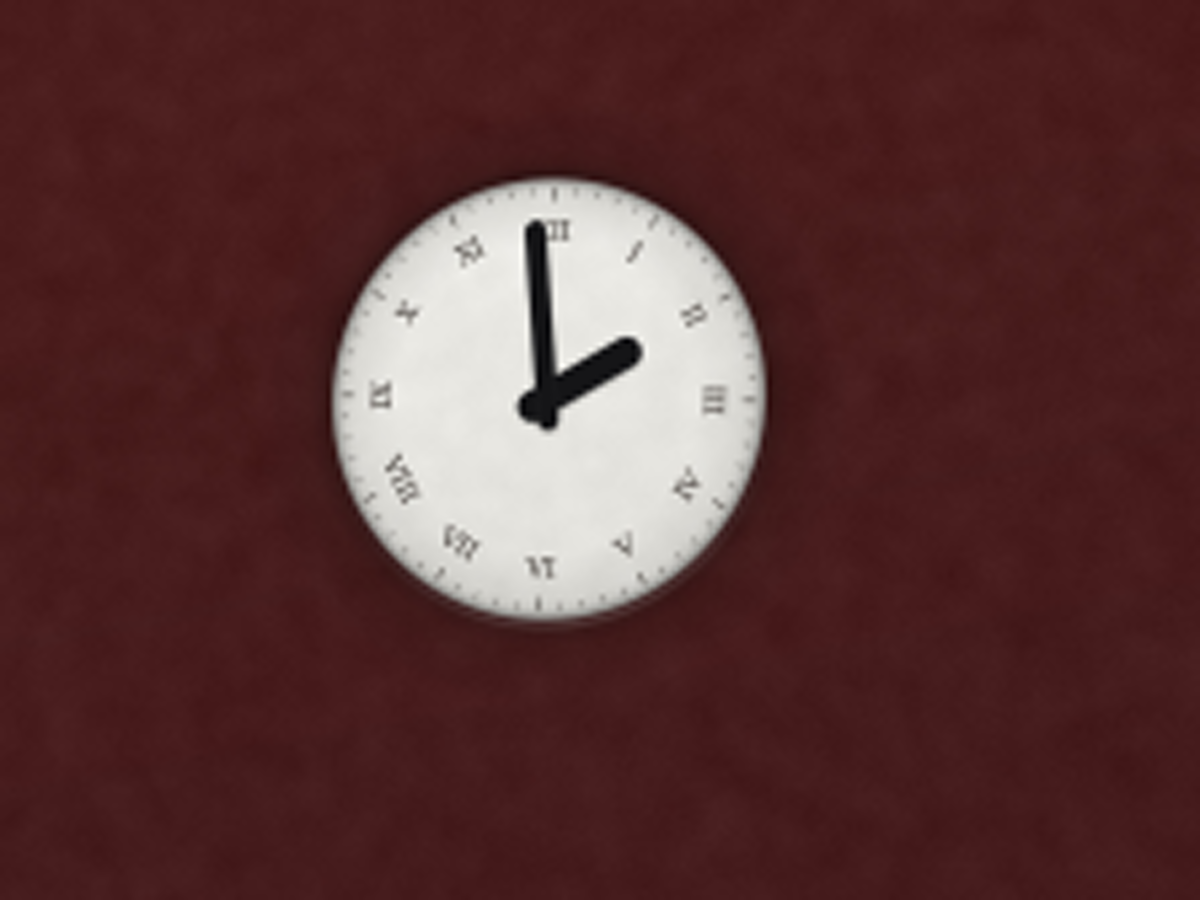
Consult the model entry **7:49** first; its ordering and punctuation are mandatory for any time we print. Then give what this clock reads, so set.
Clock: **1:59**
